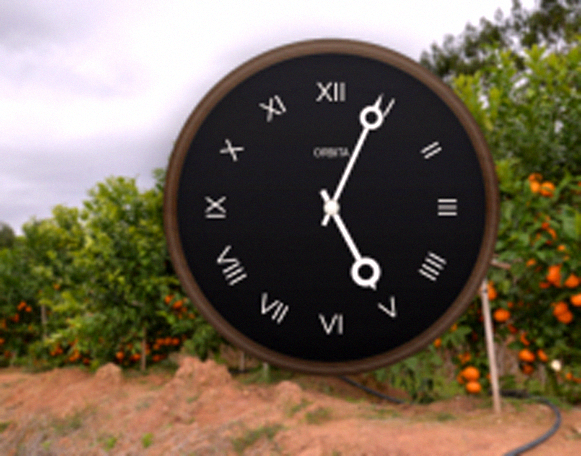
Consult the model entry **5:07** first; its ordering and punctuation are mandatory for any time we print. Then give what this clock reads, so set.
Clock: **5:04**
